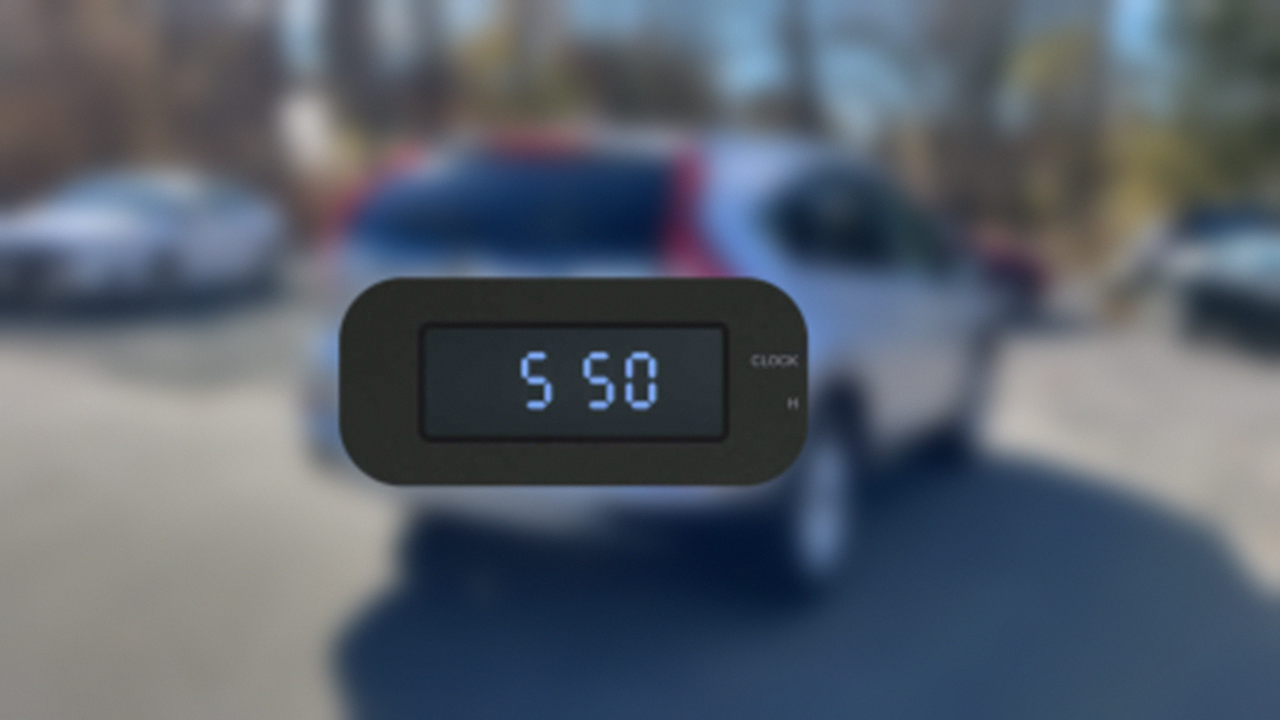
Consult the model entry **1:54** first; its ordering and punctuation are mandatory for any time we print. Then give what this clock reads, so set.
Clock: **5:50**
